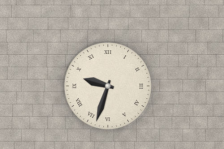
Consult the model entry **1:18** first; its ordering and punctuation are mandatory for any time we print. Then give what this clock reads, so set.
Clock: **9:33**
